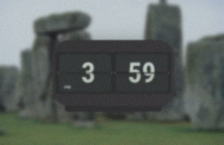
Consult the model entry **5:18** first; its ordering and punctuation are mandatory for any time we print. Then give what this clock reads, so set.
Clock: **3:59**
